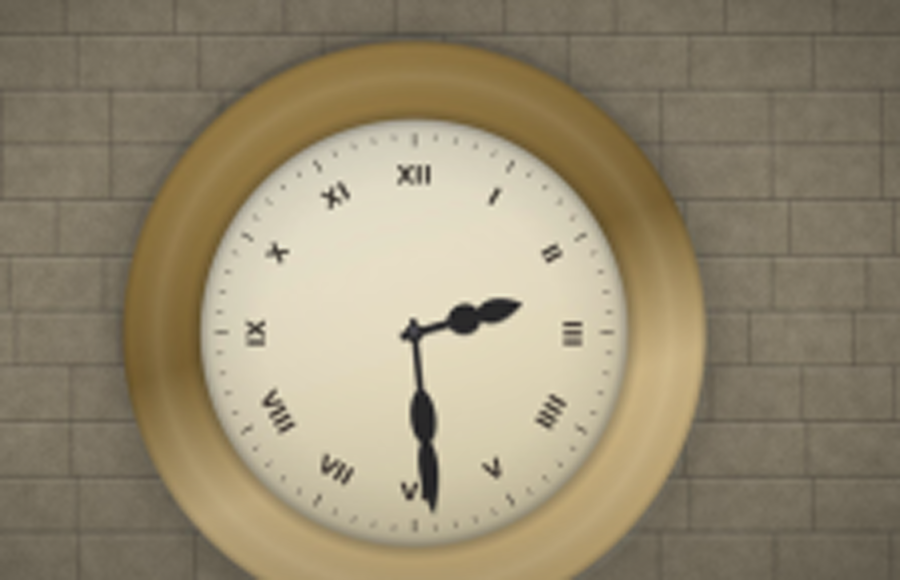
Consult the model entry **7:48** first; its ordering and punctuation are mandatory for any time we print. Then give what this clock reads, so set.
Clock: **2:29**
